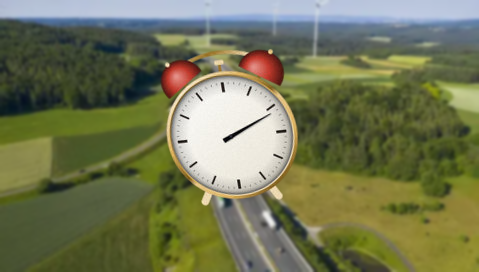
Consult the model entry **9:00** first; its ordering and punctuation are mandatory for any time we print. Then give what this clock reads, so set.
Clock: **2:11**
